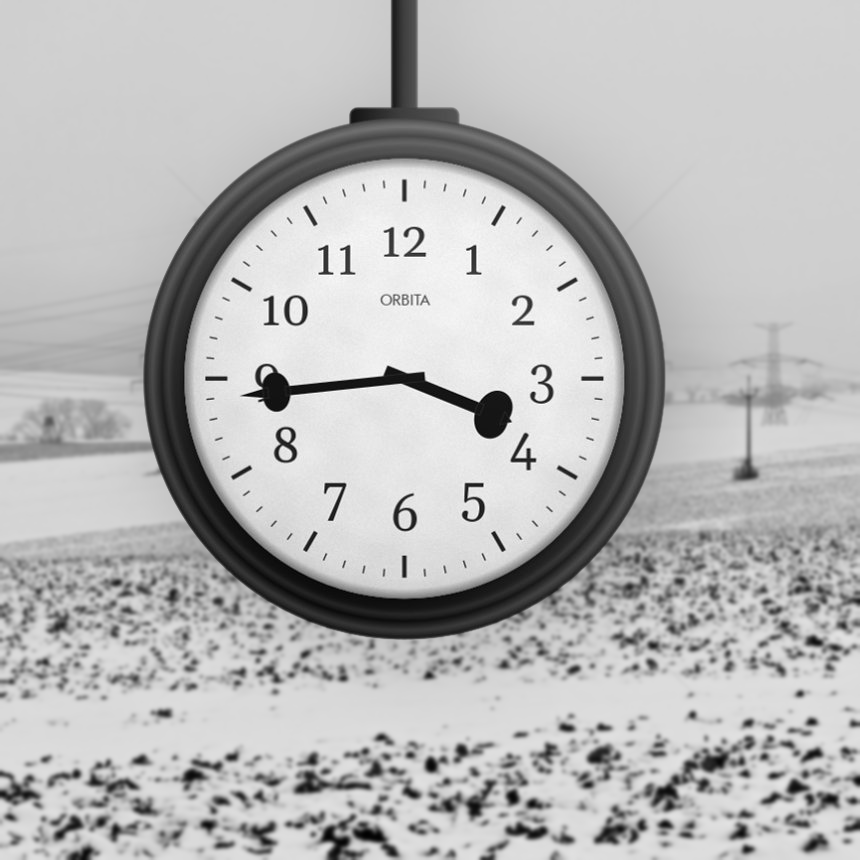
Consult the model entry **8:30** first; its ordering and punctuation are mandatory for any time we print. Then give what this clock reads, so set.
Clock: **3:44**
